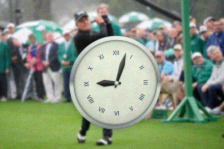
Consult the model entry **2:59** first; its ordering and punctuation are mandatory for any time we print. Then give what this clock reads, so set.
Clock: **9:03**
